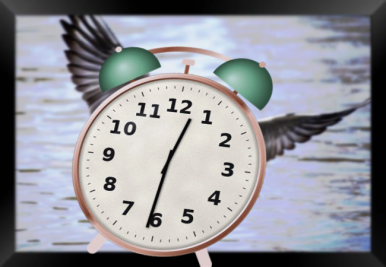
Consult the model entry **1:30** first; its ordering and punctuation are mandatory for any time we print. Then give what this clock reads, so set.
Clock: **12:31**
